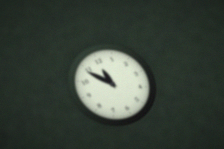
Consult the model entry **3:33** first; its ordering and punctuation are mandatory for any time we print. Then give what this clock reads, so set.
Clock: **11:54**
